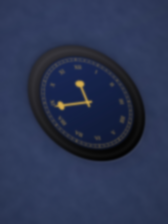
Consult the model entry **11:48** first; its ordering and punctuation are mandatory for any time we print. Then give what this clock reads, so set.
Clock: **11:44**
